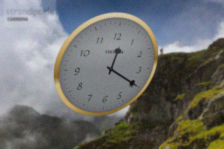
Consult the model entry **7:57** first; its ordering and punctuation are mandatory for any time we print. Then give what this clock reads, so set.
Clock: **12:20**
